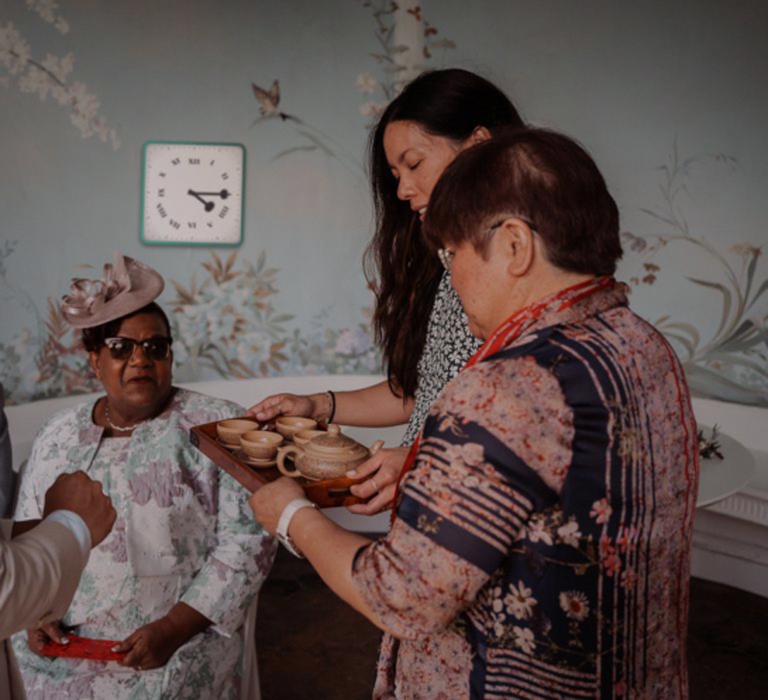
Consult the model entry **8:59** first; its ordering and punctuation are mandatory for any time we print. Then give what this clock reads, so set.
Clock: **4:15**
